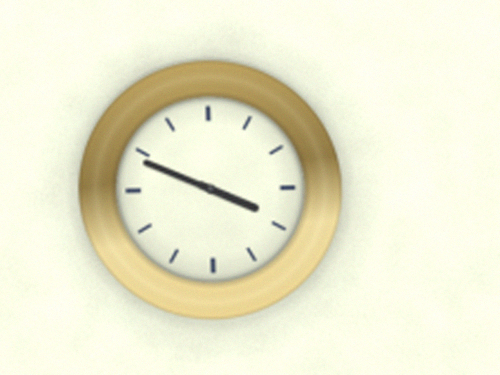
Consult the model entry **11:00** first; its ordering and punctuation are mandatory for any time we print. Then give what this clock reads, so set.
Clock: **3:49**
